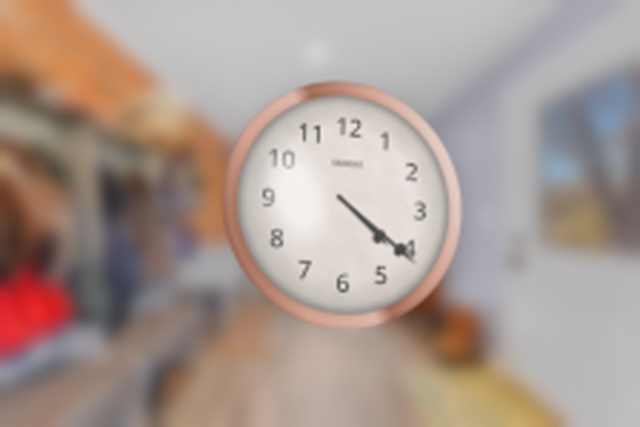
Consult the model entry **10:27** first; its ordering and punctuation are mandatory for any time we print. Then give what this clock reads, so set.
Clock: **4:21**
